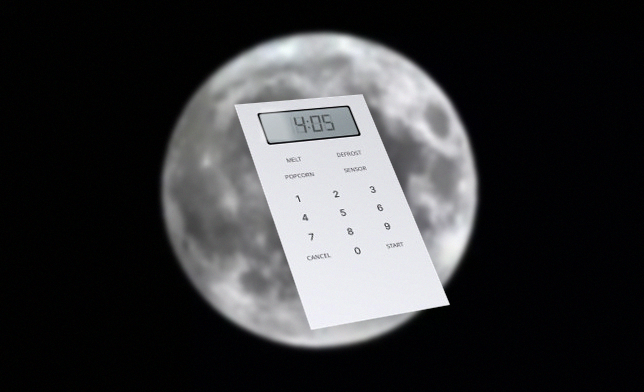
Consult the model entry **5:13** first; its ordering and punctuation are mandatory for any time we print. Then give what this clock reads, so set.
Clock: **4:05**
